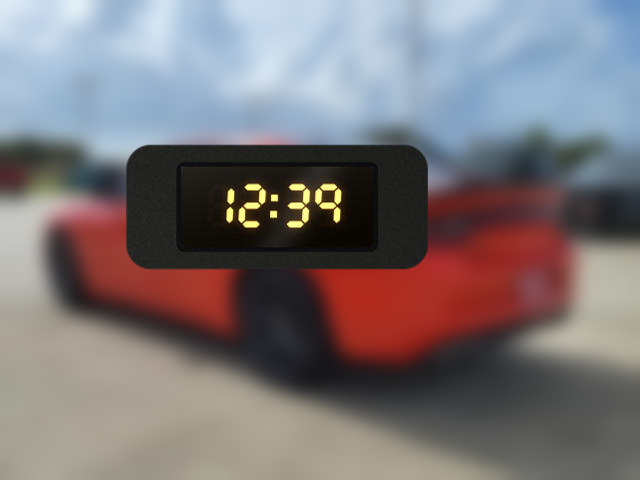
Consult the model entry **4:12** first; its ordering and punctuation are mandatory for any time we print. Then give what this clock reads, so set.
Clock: **12:39**
